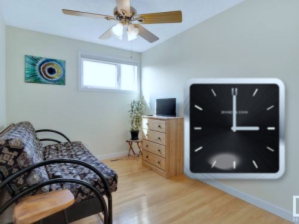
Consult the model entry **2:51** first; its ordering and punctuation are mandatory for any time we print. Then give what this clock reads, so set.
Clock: **3:00**
